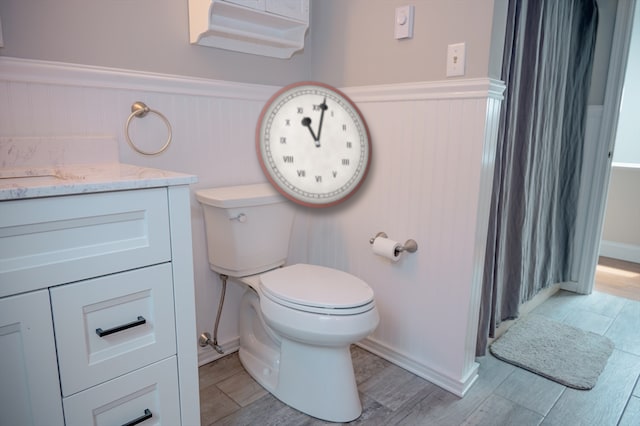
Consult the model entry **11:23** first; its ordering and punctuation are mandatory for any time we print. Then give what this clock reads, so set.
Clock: **11:02**
